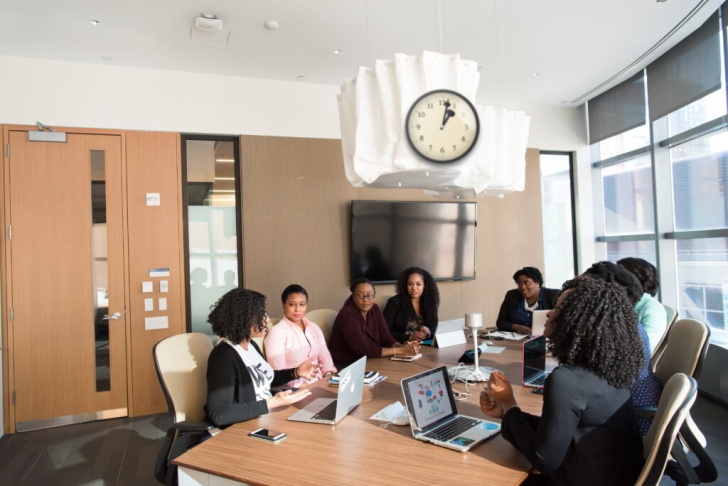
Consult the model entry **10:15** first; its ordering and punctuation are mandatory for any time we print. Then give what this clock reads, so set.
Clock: **1:02**
